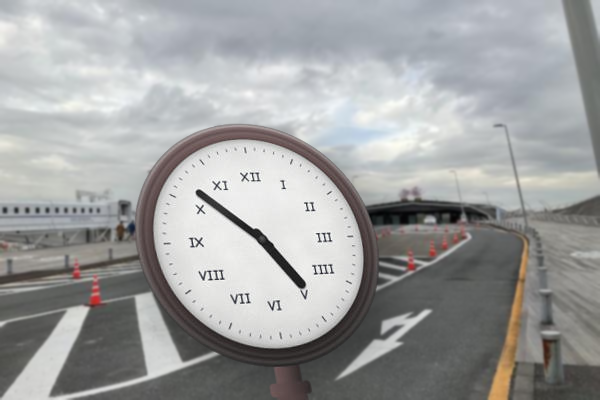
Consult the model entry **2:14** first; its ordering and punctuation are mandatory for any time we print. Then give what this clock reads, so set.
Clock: **4:52**
